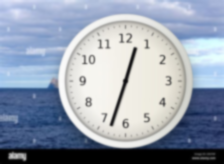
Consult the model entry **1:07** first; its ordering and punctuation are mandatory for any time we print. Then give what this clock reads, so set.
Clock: **12:33**
